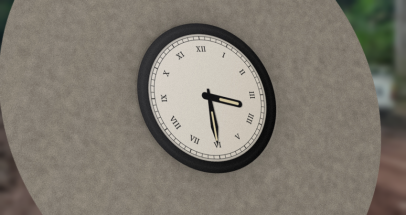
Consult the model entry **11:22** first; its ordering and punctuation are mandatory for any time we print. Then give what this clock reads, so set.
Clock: **3:30**
